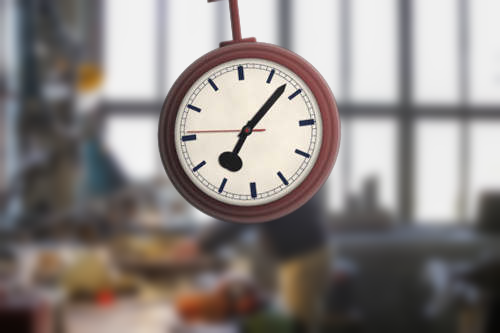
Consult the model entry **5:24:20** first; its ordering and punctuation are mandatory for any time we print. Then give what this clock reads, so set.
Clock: **7:07:46**
